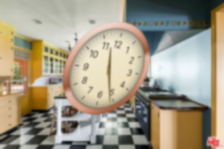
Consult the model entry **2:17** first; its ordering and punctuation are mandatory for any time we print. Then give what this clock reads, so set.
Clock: **11:26**
